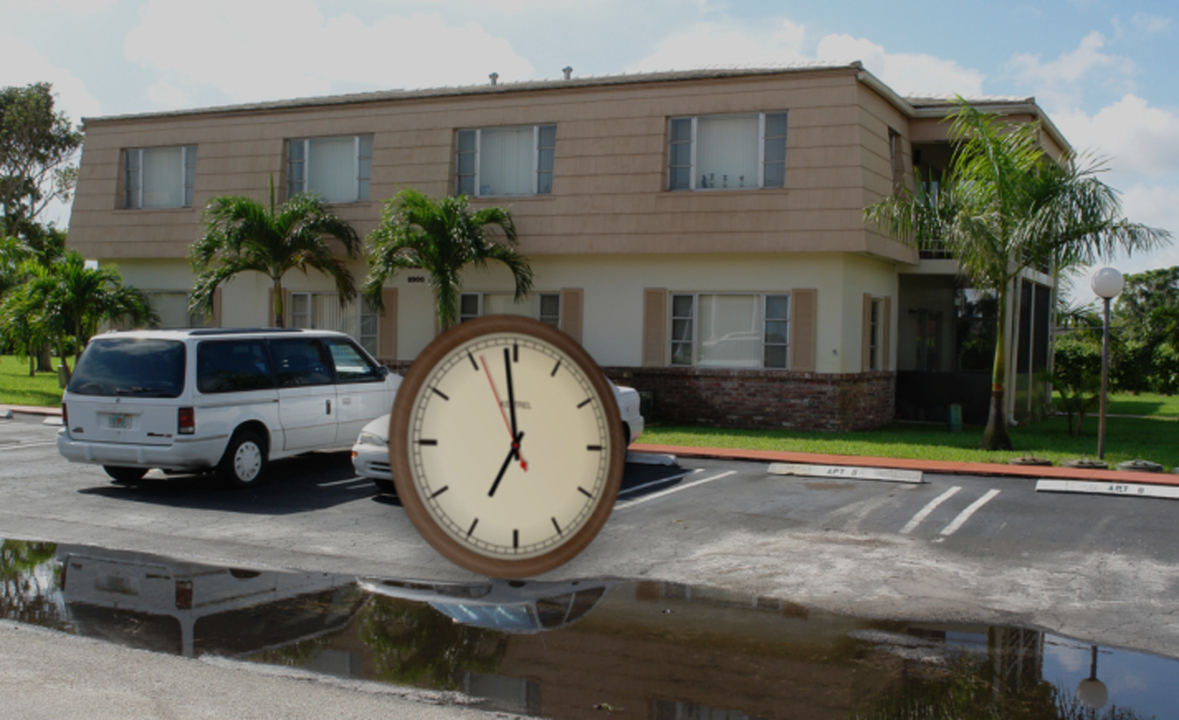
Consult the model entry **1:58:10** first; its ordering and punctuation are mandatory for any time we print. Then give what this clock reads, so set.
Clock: **6:58:56**
